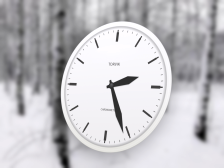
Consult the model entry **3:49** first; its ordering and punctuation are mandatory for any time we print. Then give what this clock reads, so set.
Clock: **2:26**
